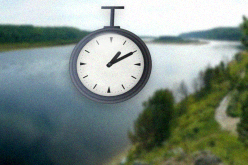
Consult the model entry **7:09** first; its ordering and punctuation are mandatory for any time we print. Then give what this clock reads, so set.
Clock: **1:10**
